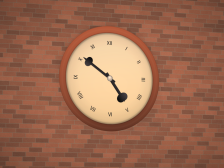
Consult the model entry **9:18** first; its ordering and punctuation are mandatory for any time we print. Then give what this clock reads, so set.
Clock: **4:51**
